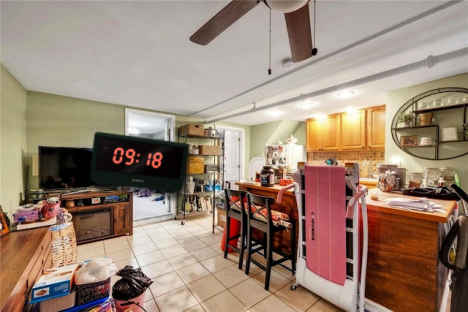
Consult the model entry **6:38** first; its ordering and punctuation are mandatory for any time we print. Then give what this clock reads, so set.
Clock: **9:18**
